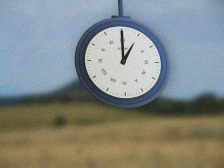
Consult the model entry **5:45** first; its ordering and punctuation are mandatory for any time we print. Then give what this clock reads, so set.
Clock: **1:00**
